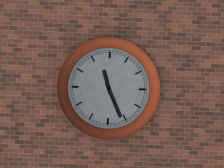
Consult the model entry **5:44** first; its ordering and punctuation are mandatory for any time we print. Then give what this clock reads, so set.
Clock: **11:26**
